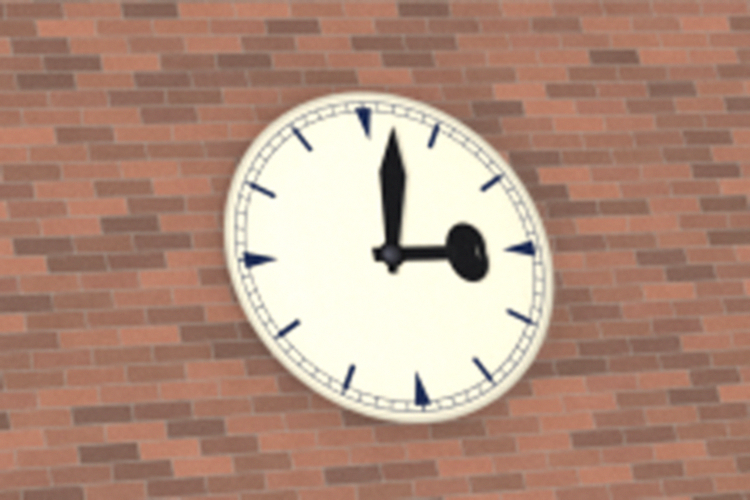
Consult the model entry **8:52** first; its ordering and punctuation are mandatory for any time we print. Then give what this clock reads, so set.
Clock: **3:02**
